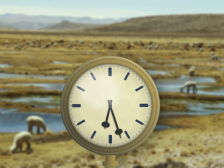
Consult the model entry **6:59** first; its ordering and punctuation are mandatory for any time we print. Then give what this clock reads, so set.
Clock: **6:27**
